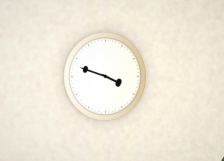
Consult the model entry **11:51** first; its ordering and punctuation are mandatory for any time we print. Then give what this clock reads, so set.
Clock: **3:48**
